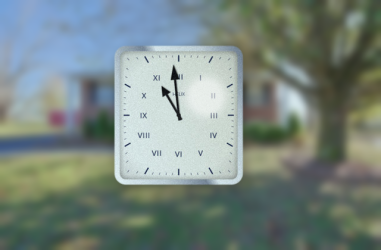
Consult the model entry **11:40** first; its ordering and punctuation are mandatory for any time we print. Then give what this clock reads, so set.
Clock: **10:59**
